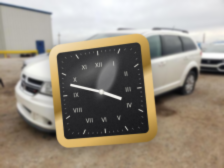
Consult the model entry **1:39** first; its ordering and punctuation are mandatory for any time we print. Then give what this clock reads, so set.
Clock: **3:48**
